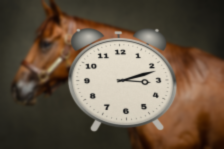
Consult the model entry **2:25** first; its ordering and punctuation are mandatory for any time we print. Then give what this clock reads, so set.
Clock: **3:12**
